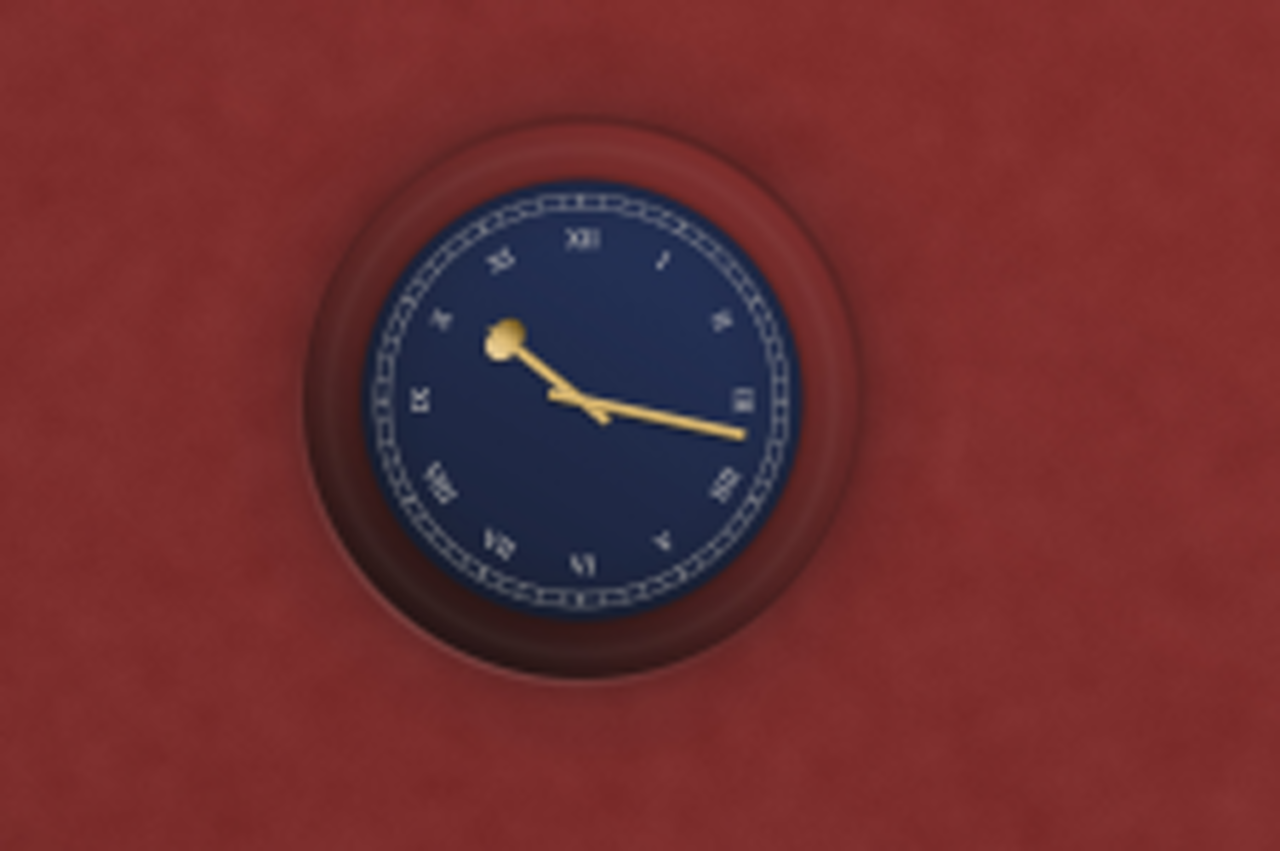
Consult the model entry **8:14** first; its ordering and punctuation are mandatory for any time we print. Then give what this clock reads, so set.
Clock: **10:17**
